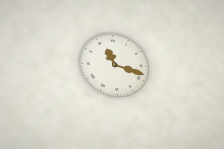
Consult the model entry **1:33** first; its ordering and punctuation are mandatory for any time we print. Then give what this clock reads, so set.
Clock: **11:18**
